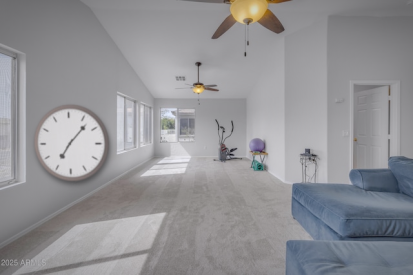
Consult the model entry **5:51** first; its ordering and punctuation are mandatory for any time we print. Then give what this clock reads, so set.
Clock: **7:07**
